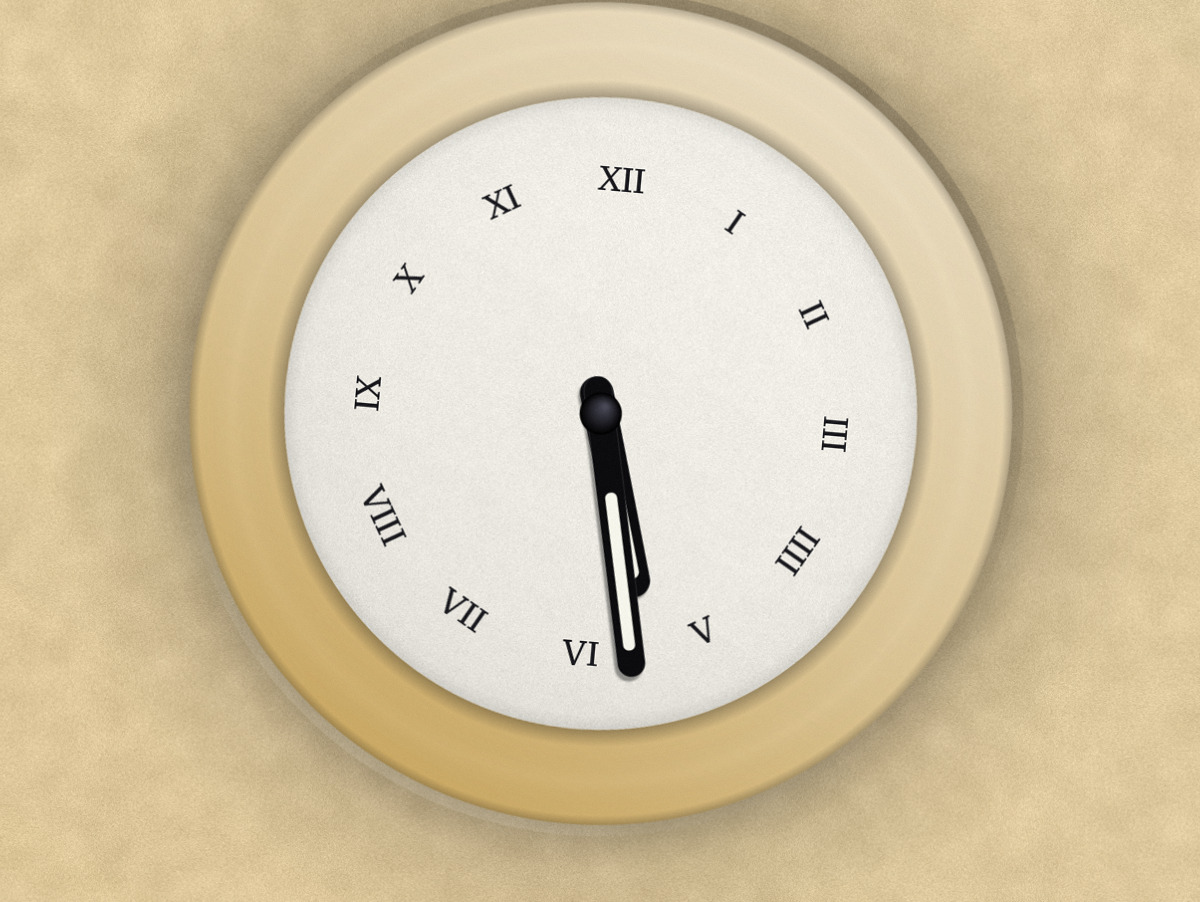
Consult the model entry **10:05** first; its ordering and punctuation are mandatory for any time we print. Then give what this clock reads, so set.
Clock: **5:28**
